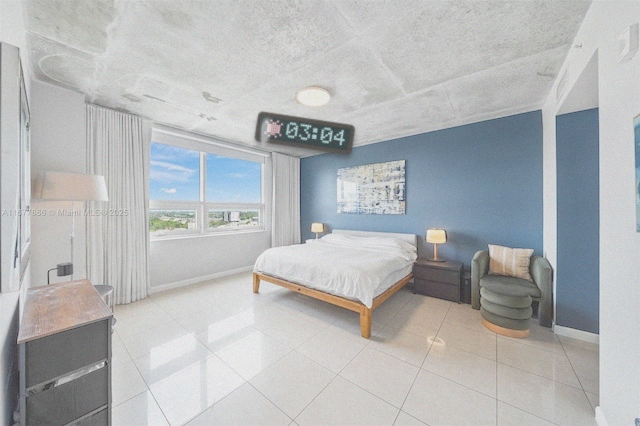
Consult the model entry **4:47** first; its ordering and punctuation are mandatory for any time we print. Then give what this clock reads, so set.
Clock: **3:04**
